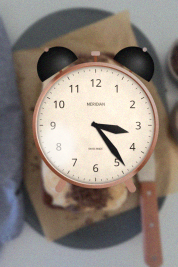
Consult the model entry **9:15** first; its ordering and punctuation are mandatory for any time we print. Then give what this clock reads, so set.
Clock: **3:24**
